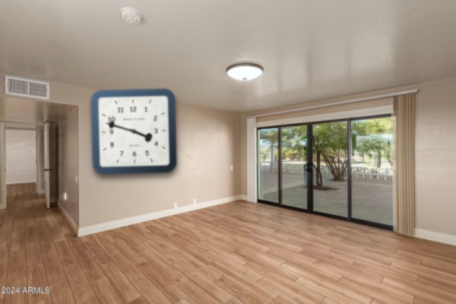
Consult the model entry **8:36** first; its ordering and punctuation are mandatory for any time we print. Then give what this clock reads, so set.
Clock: **3:48**
